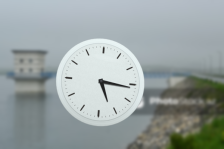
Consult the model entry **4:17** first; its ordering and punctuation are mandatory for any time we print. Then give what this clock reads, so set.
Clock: **5:16**
